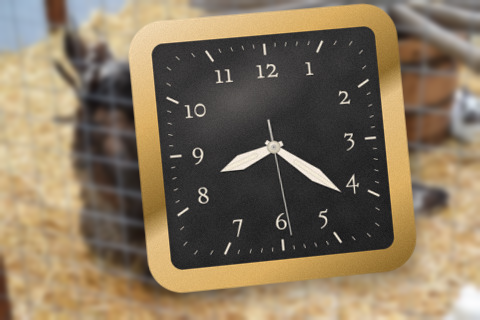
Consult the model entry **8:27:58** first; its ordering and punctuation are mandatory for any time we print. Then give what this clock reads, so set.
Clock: **8:21:29**
